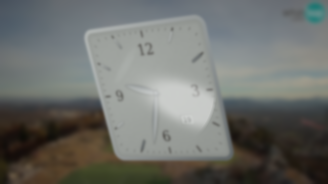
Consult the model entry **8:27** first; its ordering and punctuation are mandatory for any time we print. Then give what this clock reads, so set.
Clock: **9:33**
